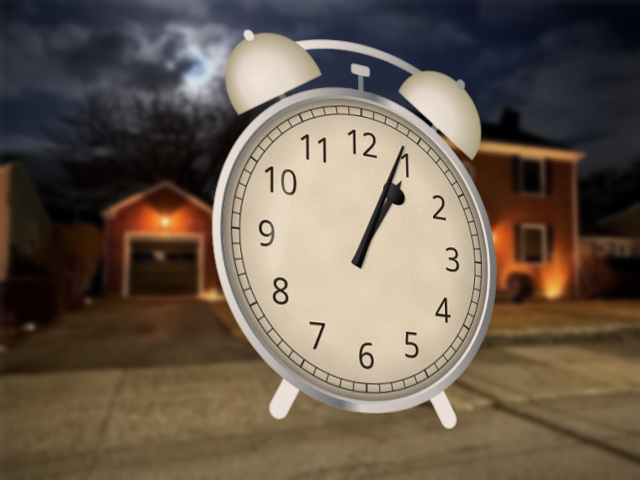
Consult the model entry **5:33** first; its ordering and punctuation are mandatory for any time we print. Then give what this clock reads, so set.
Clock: **1:04**
